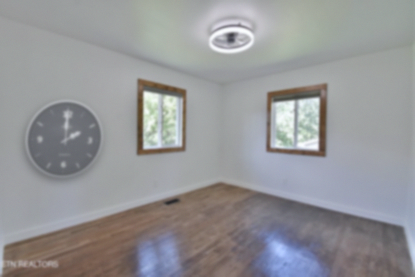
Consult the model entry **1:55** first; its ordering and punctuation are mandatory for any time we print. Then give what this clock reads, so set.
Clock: **2:00**
